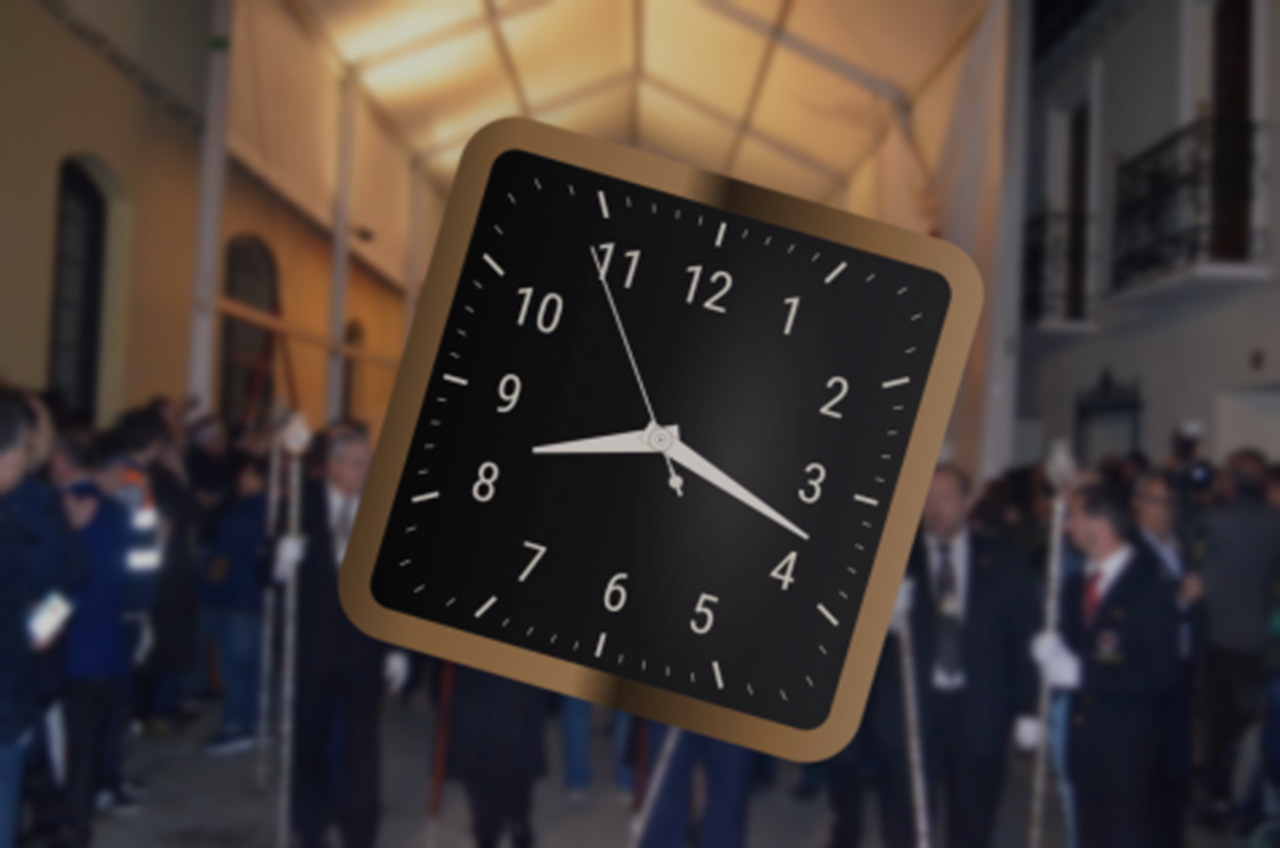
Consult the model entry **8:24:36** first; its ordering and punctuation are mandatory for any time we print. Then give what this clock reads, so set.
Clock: **8:17:54**
